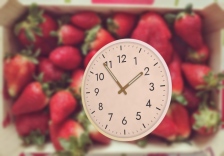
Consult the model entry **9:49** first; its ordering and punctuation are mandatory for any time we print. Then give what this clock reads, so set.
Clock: **1:54**
